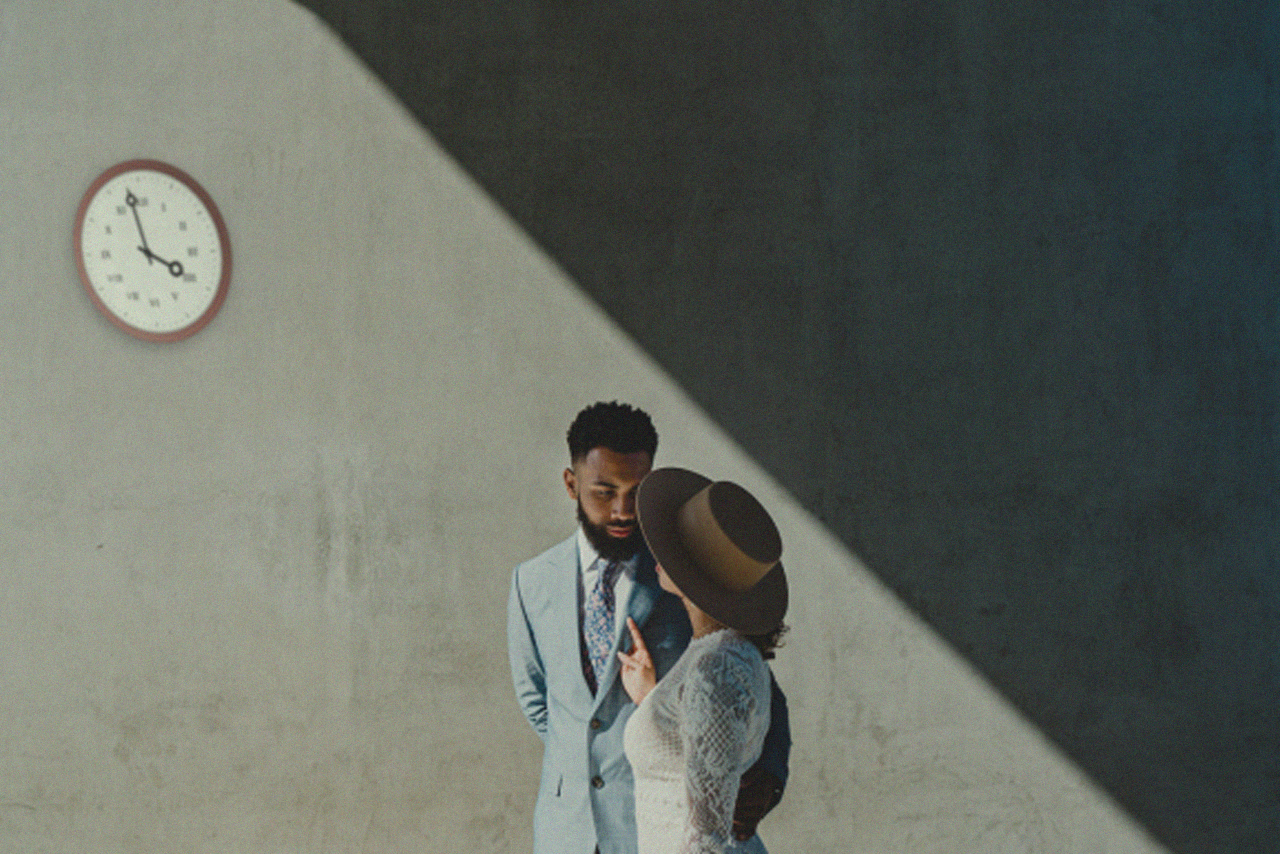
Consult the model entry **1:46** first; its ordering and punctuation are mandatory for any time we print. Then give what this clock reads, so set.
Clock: **3:58**
